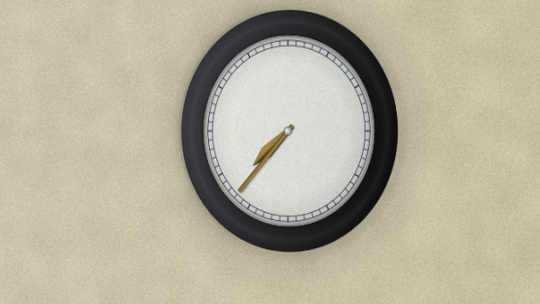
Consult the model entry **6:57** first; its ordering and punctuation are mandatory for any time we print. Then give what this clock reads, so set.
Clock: **7:37**
